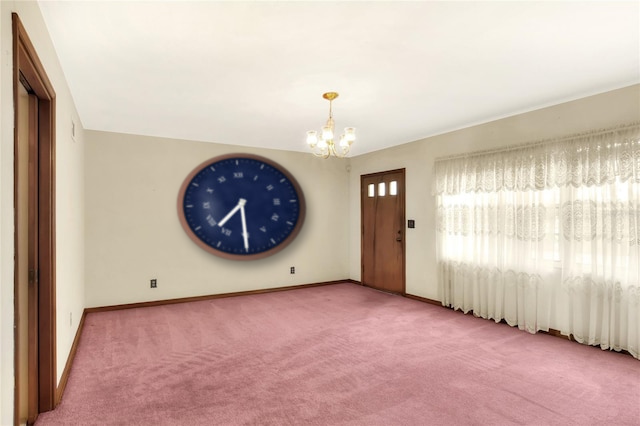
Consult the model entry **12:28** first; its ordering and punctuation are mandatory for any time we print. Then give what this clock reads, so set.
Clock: **7:30**
